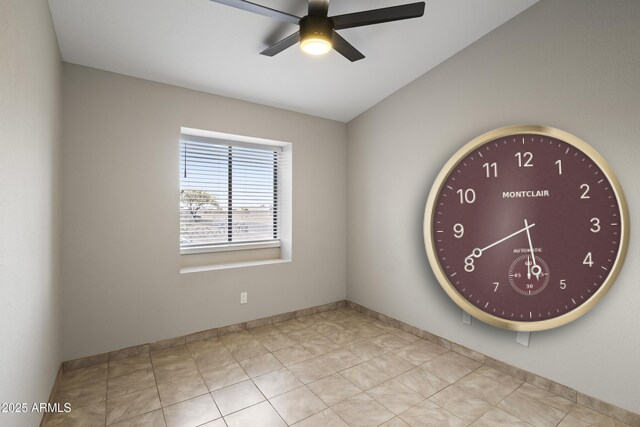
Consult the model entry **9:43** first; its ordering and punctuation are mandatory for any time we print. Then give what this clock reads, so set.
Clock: **5:41**
